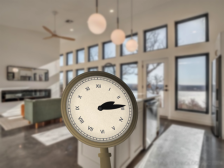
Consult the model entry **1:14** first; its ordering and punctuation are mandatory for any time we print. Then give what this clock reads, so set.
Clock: **2:14**
